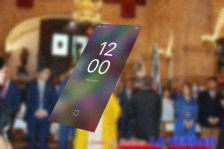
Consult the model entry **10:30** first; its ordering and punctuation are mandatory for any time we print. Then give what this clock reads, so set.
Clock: **12:00**
